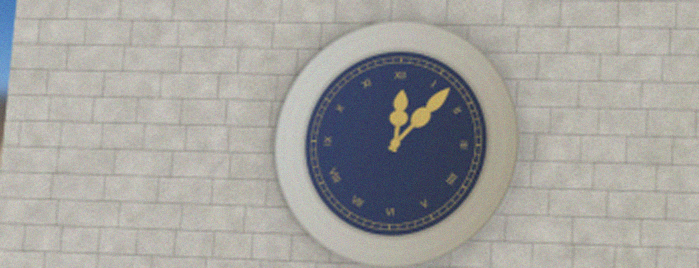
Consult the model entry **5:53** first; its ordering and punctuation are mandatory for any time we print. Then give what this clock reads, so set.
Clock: **12:07**
